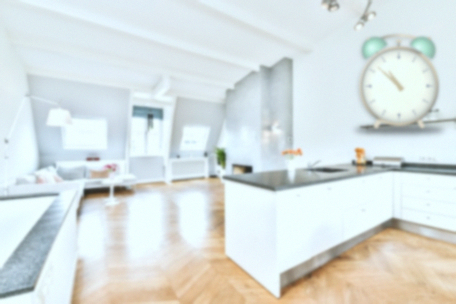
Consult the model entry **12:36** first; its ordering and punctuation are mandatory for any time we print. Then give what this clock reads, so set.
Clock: **10:52**
